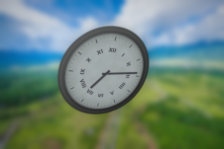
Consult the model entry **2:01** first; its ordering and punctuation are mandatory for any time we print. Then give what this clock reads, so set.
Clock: **7:14**
